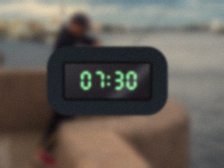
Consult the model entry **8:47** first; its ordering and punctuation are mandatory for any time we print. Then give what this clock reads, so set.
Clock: **7:30**
